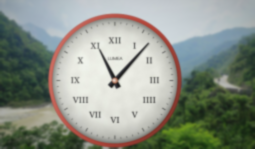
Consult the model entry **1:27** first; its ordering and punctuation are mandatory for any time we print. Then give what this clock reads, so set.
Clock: **11:07**
